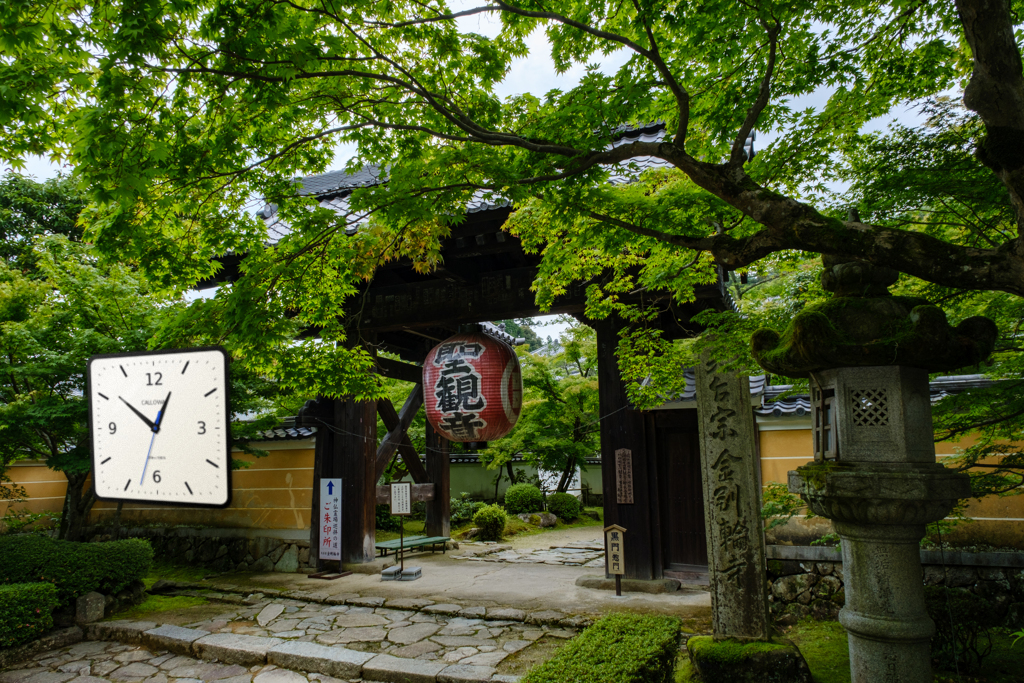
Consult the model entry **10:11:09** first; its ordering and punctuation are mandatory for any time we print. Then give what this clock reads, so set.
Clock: **12:51:33**
